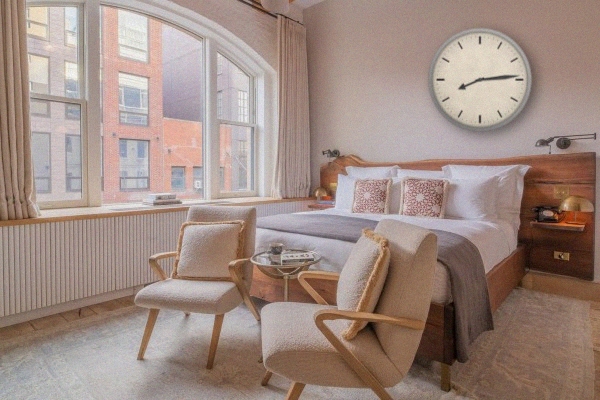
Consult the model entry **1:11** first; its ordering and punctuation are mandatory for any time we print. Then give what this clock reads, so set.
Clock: **8:14**
